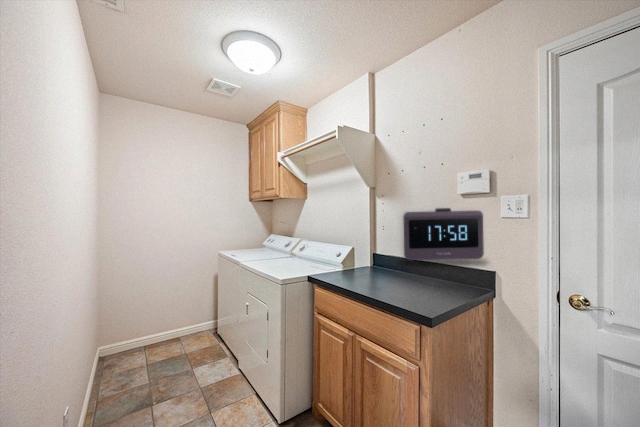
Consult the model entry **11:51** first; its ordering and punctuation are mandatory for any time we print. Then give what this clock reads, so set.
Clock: **17:58**
